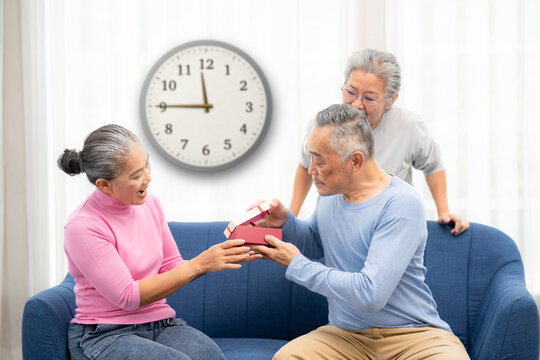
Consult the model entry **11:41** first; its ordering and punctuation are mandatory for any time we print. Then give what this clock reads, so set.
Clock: **11:45**
